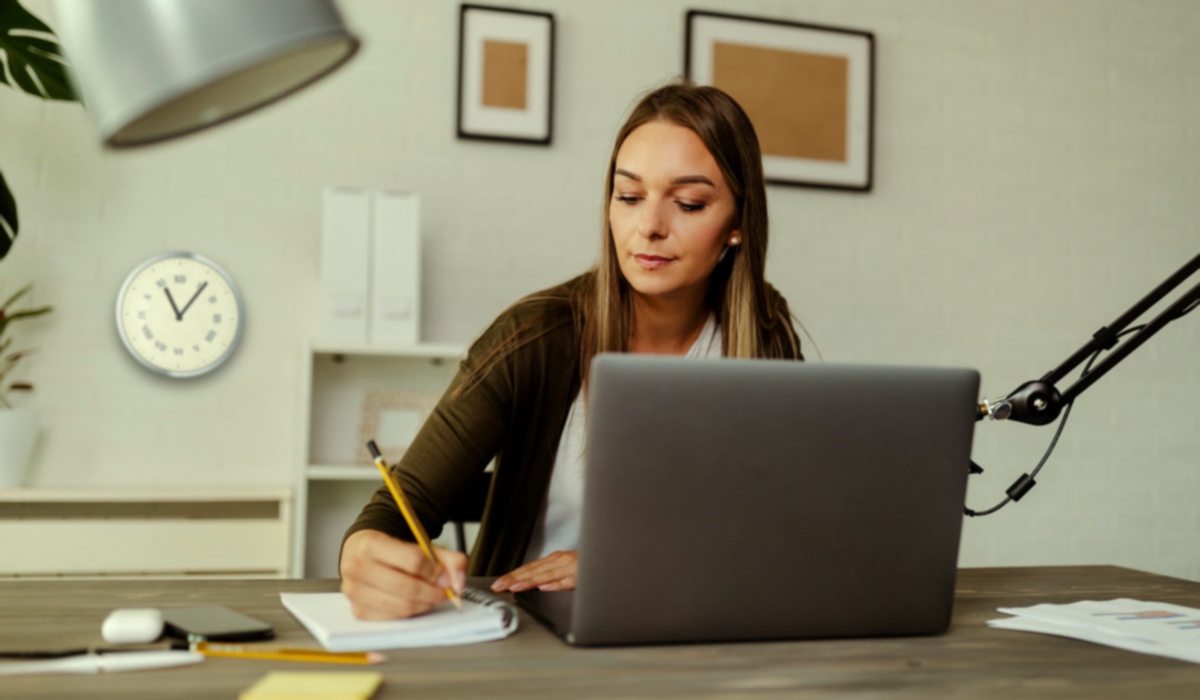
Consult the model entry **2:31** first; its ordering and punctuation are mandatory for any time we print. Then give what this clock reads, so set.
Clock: **11:06**
